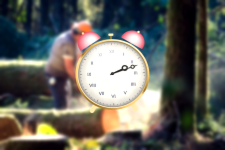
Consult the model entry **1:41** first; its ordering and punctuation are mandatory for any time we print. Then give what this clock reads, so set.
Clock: **2:12**
